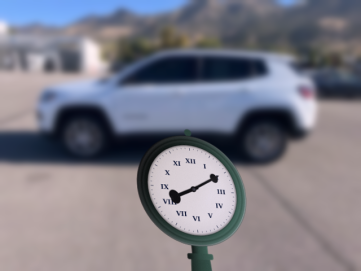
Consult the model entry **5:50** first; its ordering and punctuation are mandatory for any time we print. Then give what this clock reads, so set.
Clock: **8:10**
